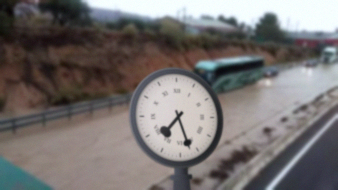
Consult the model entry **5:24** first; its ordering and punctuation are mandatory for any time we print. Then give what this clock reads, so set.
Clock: **7:27**
